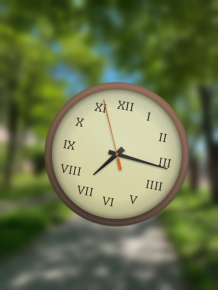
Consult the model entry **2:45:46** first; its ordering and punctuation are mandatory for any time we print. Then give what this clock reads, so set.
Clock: **7:15:56**
